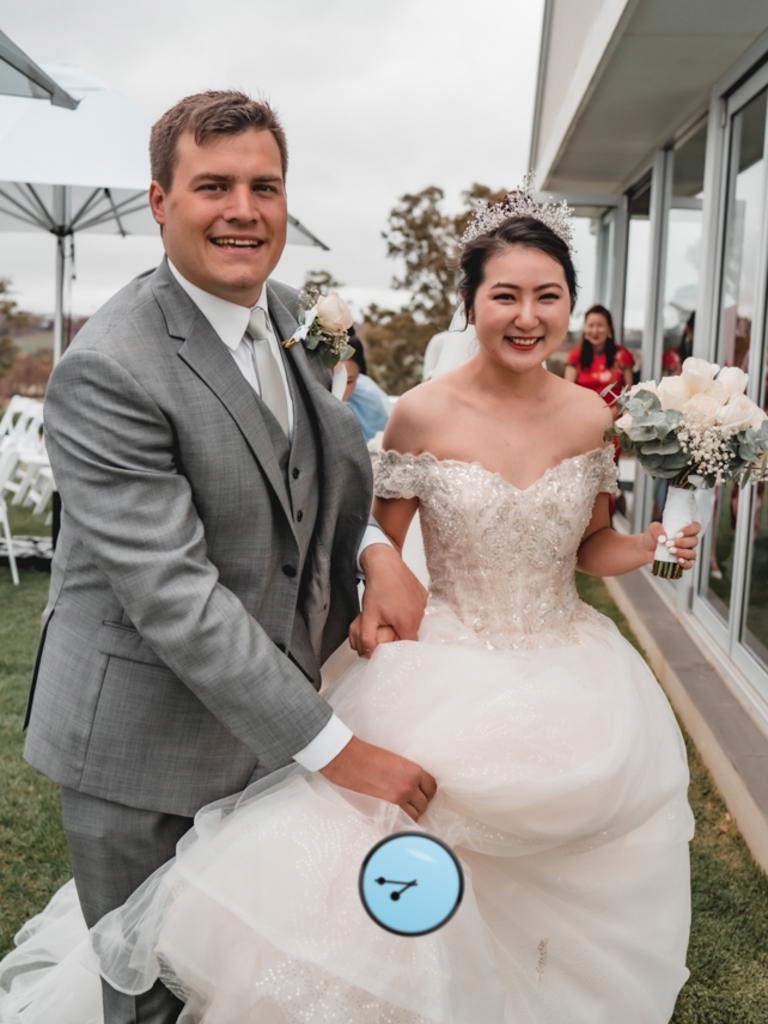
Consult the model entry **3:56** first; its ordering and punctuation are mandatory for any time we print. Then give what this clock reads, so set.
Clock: **7:46**
